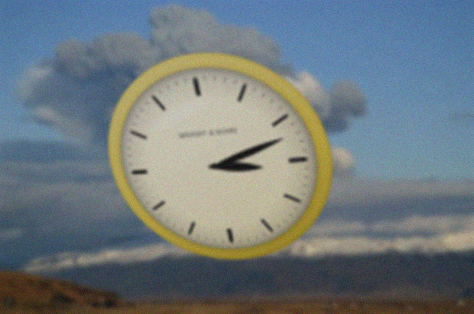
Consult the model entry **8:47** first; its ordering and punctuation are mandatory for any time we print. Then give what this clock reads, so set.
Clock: **3:12**
